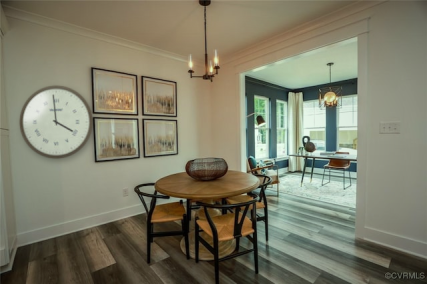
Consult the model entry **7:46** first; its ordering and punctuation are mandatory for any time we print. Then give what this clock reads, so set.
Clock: **3:59**
